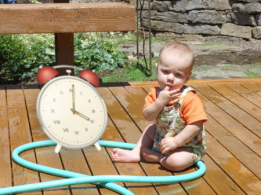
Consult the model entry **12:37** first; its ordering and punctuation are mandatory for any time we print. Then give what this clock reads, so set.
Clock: **4:01**
